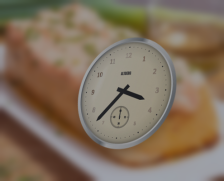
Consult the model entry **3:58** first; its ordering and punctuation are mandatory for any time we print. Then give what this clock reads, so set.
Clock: **3:37**
